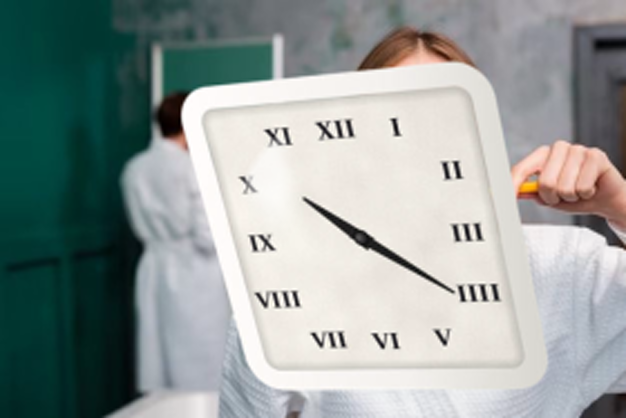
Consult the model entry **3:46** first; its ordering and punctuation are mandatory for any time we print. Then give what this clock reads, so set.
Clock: **10:21**
